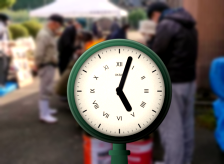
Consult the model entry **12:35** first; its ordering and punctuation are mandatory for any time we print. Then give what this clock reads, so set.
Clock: **5:03**
